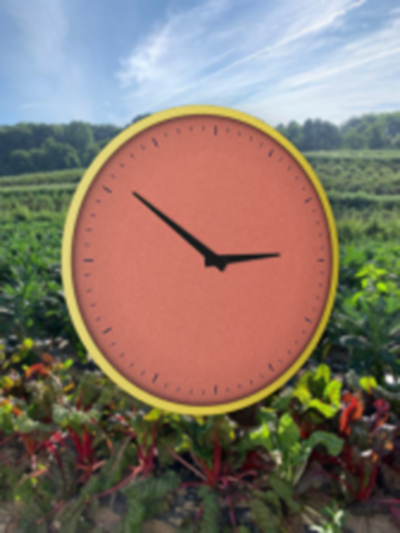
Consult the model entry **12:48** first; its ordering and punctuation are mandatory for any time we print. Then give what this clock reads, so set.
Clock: **2:51**
